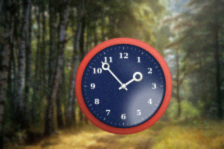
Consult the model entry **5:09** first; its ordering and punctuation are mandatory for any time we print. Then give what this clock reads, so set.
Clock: **1:53**
